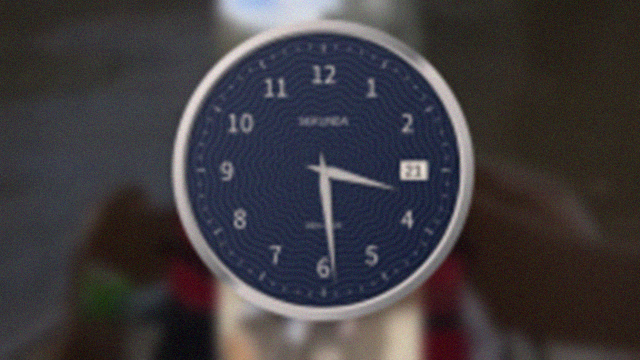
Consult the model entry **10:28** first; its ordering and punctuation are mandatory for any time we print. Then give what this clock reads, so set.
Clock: **3:29**
